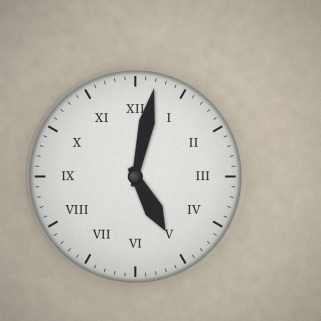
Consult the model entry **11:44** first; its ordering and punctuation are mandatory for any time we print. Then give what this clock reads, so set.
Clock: **5:02**
